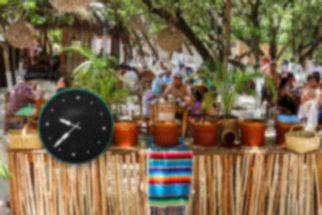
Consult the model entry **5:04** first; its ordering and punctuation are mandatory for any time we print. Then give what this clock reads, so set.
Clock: **9:37**
